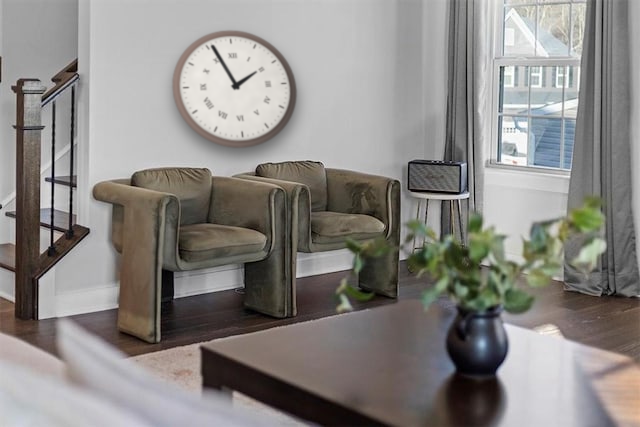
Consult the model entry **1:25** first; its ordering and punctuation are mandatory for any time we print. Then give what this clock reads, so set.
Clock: **1:56**
